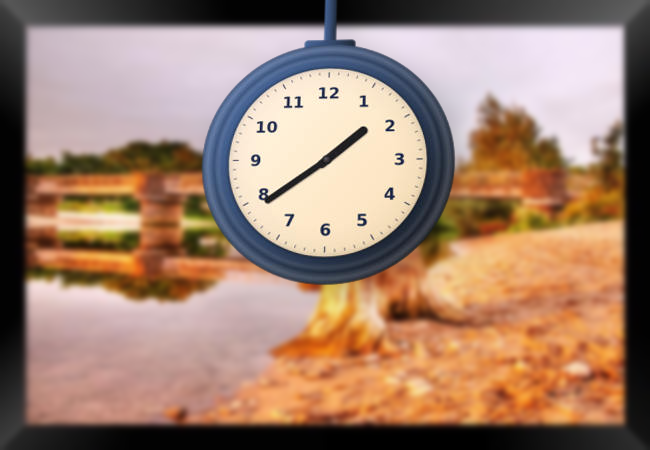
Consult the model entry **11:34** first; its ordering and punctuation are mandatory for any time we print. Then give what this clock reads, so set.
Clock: **1:39**
